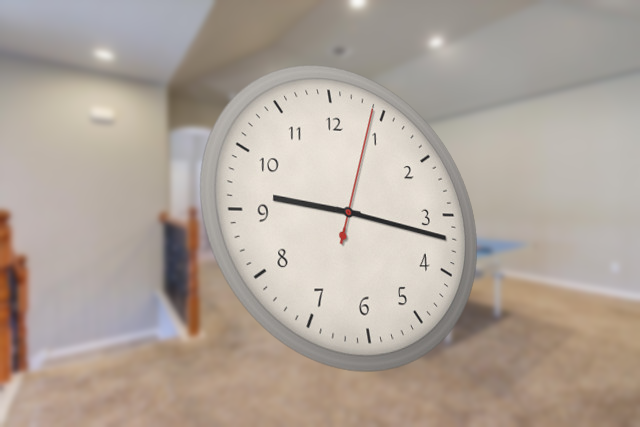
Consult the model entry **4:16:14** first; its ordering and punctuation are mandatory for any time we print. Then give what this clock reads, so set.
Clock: **9:17:04**
